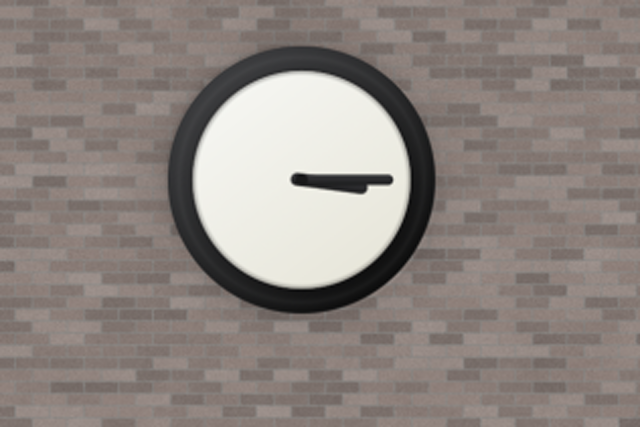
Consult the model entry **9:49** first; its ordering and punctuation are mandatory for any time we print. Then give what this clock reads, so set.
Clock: **3:15**
